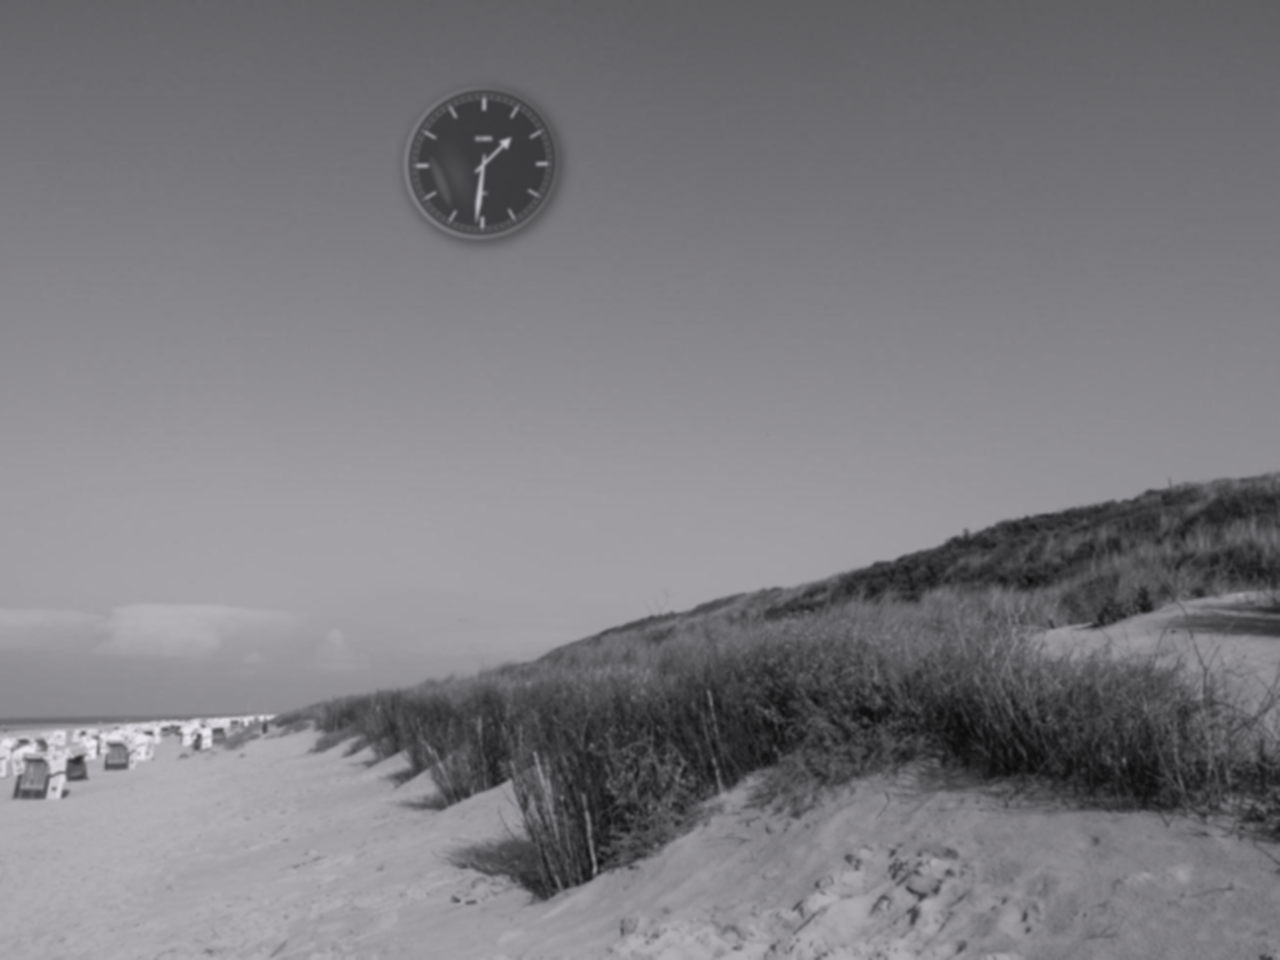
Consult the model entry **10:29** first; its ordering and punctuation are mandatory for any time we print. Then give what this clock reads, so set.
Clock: **1:31**
